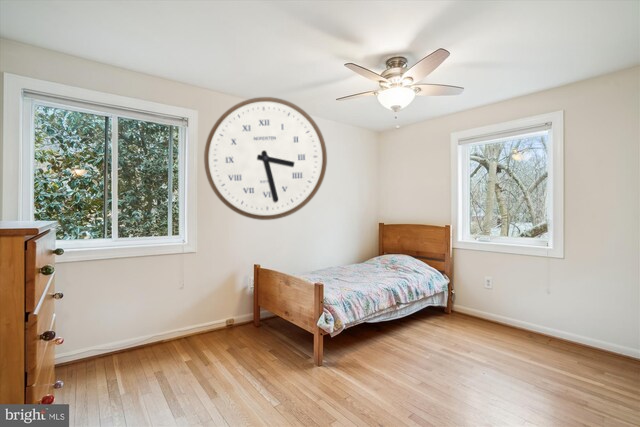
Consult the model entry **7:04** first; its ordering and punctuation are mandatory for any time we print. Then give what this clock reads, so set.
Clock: **3:28**
